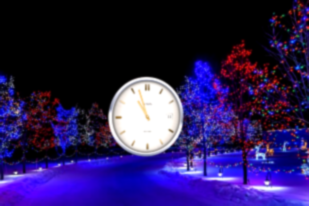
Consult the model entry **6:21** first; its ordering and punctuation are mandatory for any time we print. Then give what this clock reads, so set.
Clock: **10:57**
